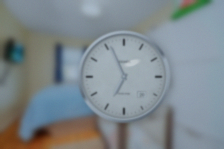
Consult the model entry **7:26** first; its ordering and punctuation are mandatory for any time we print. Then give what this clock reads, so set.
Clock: **6:56**
